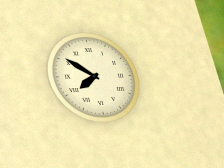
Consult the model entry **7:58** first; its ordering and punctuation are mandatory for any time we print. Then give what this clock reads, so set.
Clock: **7:51**
